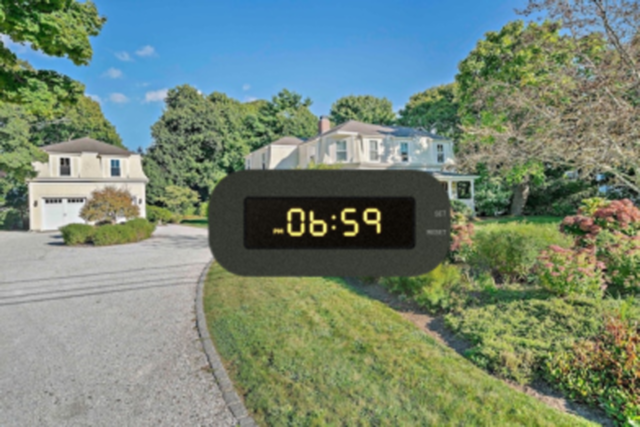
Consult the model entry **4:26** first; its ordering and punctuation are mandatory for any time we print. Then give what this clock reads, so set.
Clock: **6:59**
